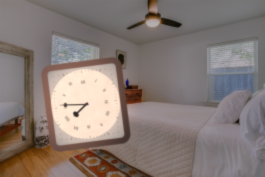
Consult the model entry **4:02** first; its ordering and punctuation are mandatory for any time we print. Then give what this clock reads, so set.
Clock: **7:46**
